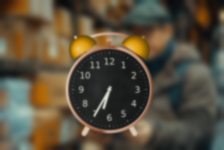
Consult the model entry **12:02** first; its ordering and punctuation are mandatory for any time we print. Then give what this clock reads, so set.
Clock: **6:35**
